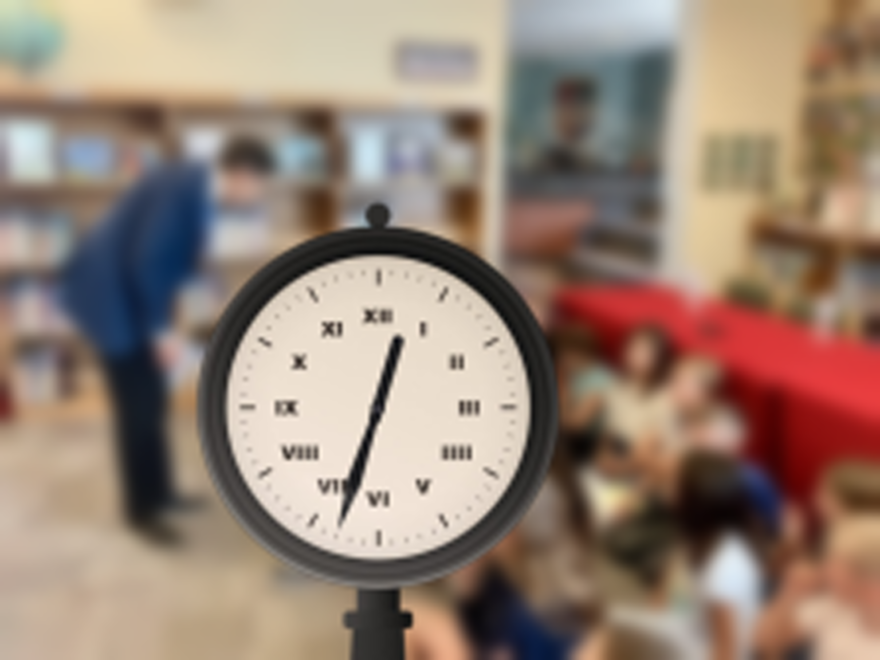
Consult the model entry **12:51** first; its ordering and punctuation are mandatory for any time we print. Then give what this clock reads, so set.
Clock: **12:33**
